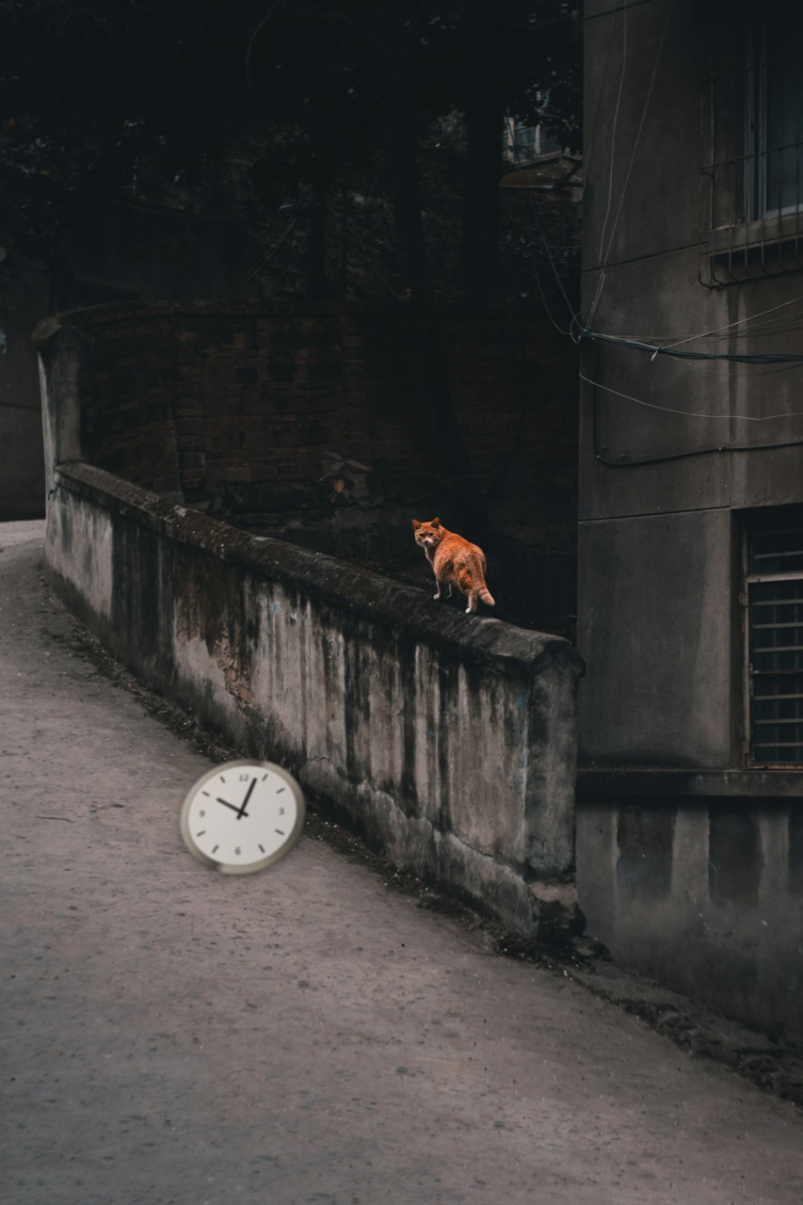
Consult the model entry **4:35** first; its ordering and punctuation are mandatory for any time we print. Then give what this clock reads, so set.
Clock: **10:03**
